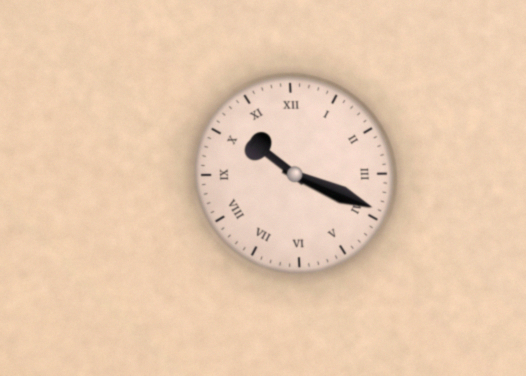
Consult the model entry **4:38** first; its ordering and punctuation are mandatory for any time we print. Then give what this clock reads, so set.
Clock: **10:19**
